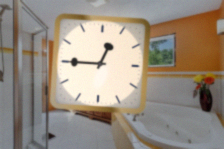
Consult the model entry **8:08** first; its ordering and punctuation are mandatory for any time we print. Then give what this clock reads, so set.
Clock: **12:45**
